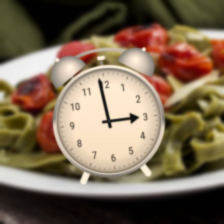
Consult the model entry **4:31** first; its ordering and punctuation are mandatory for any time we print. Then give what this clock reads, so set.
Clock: **2:59**
